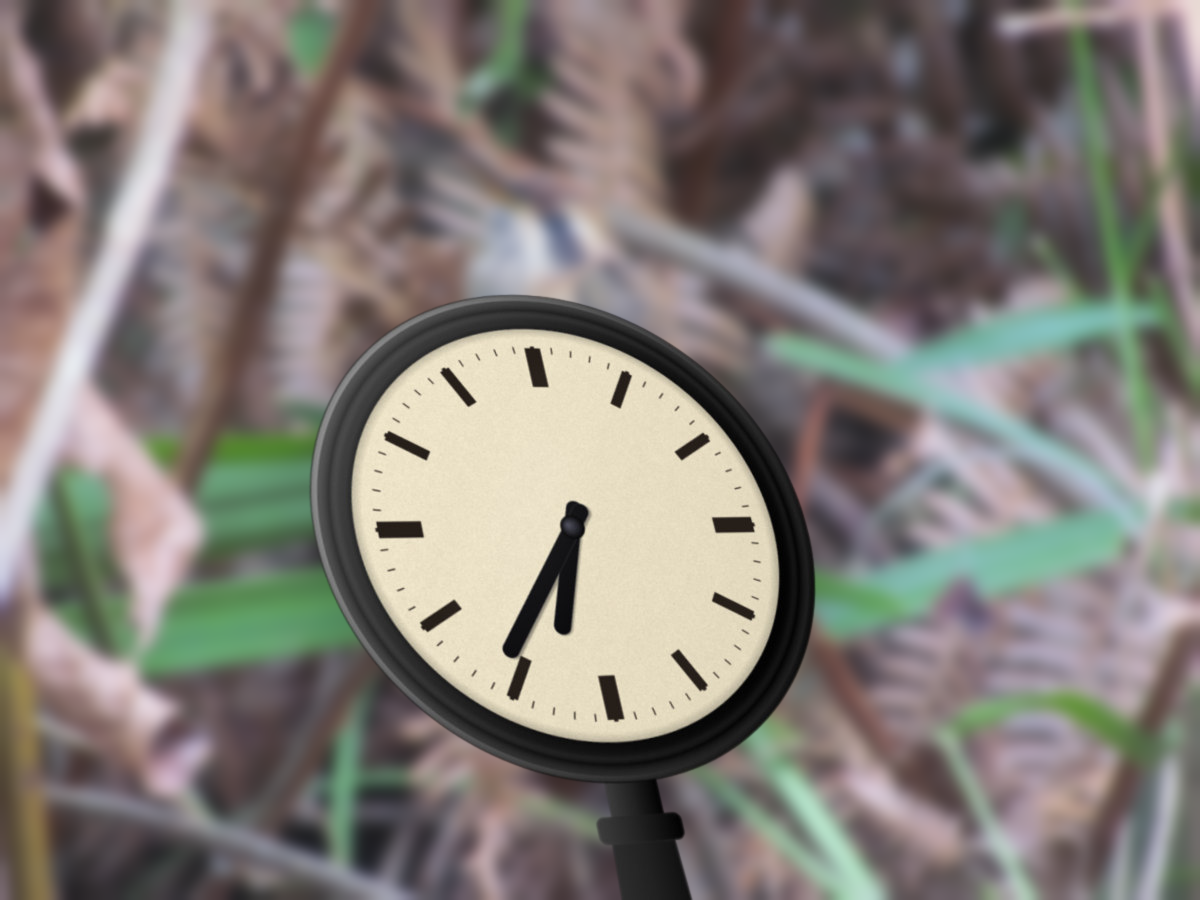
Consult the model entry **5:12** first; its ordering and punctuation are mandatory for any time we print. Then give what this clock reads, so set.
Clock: **6:36**
